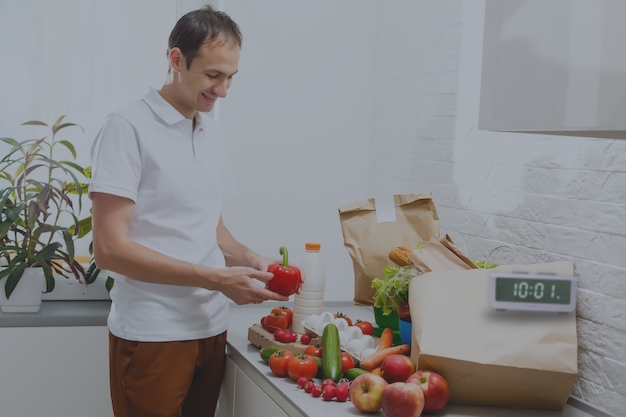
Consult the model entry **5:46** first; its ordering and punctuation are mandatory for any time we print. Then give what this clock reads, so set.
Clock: **10:01**
